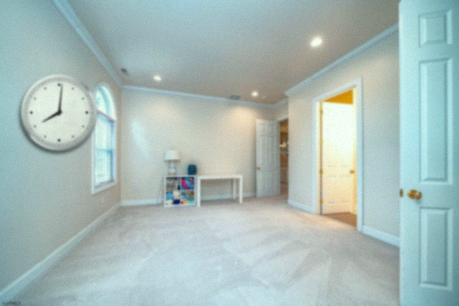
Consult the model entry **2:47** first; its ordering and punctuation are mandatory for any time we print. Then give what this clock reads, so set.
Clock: **8:01**
